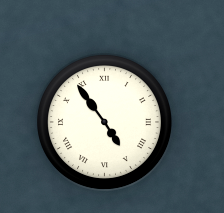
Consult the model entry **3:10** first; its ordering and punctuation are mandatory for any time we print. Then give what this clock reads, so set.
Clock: **4:54**
